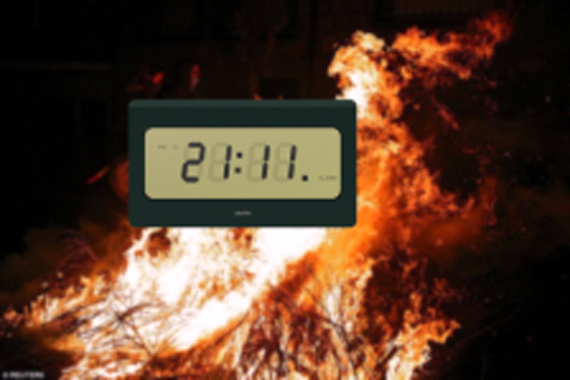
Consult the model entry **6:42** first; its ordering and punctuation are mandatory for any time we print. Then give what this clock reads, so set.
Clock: **21:11**
